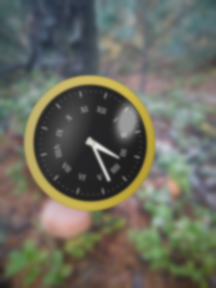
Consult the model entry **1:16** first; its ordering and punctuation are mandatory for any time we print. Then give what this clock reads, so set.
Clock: **3:23**
